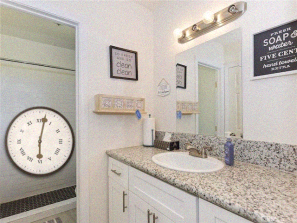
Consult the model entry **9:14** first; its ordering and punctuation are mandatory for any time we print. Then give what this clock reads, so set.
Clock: **6:02**
